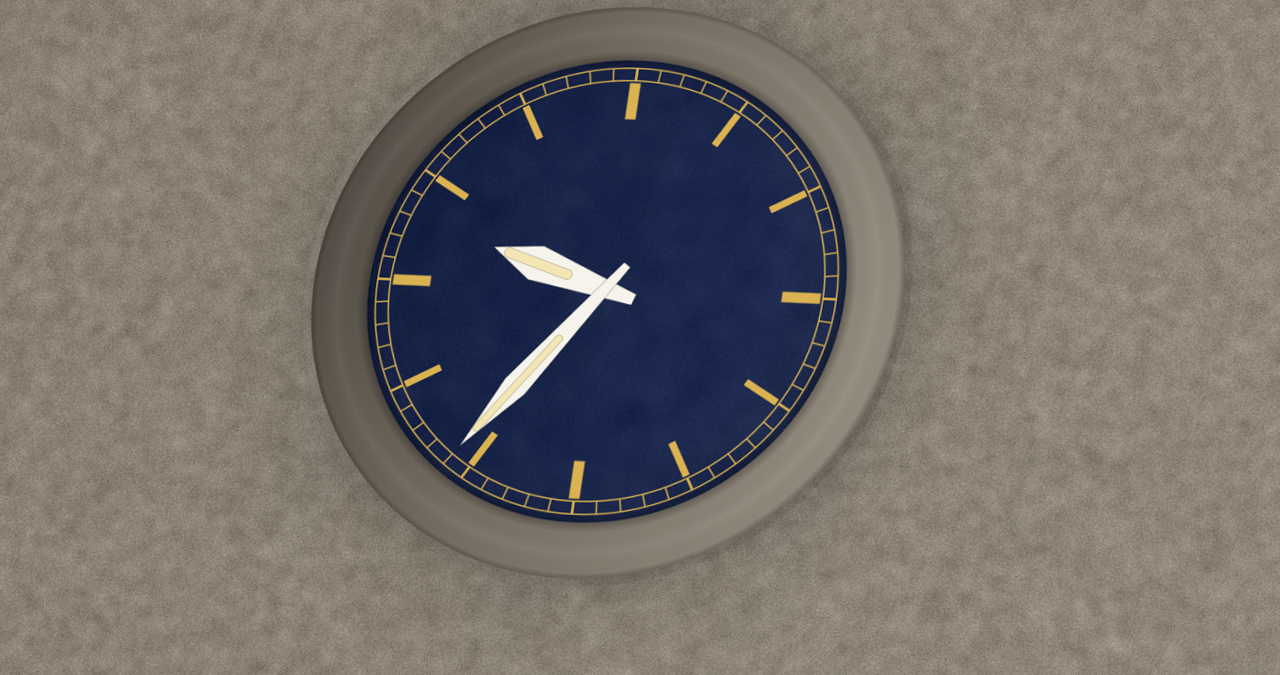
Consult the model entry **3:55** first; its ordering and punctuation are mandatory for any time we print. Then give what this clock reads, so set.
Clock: **9:36**
